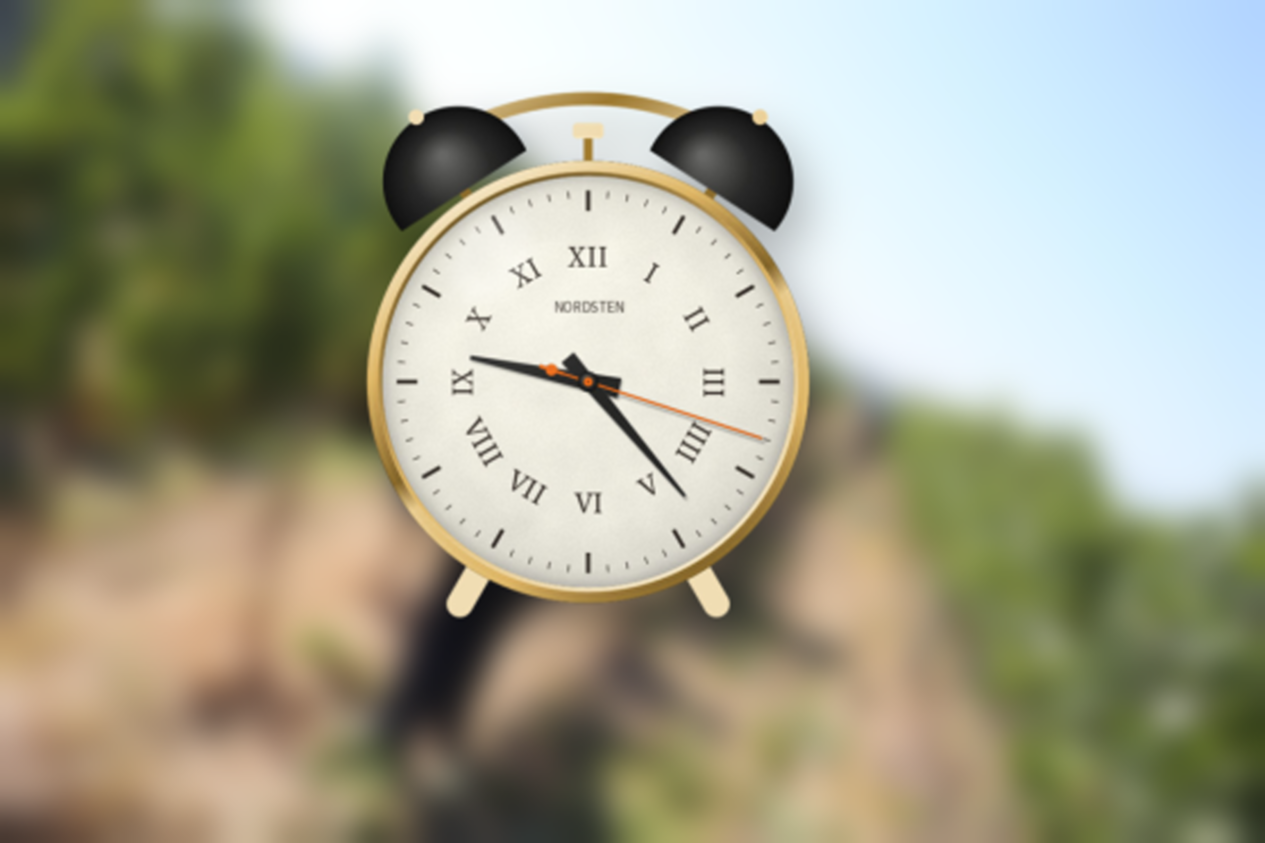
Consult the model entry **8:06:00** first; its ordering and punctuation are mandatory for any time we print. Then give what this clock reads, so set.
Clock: **9:23:18**
